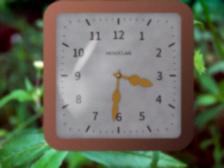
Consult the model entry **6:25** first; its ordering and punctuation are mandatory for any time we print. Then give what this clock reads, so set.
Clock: **3:31**
